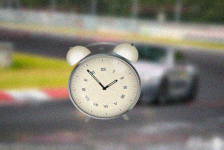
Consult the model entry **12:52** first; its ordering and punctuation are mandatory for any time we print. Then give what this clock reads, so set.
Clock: **1:54**
